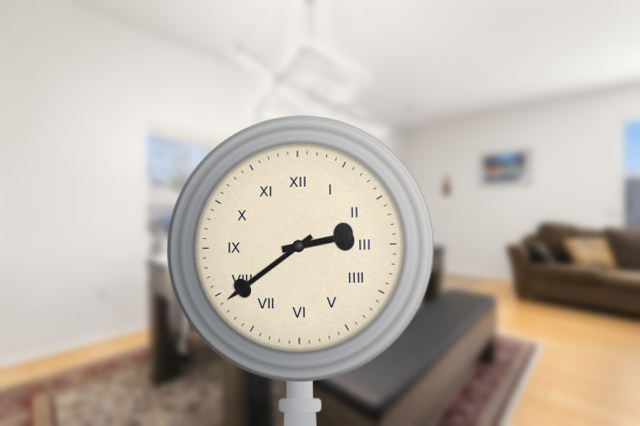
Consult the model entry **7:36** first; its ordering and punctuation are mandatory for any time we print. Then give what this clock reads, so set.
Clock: **2:39**
